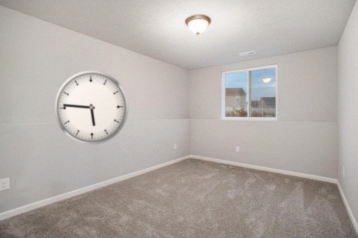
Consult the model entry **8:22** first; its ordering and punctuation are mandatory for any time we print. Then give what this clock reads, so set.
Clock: **5:46**
